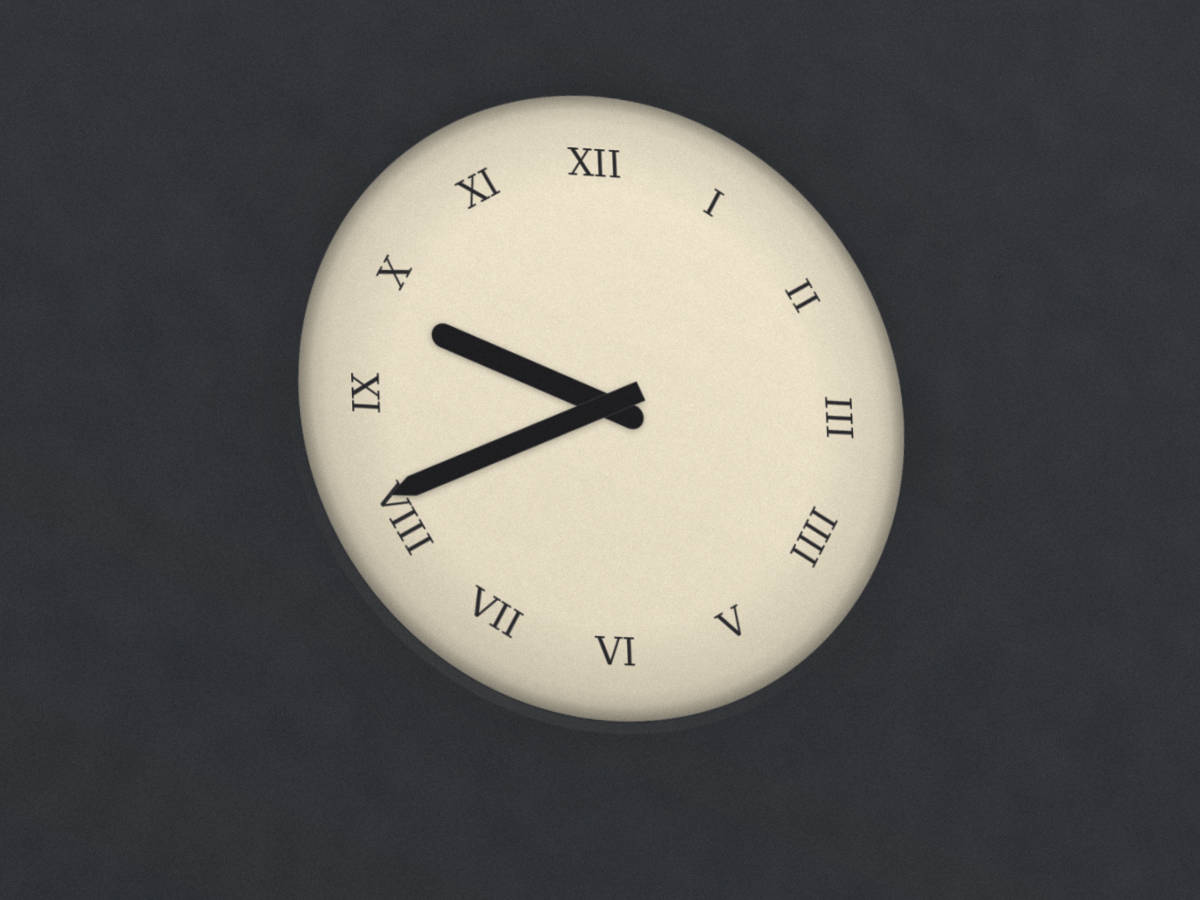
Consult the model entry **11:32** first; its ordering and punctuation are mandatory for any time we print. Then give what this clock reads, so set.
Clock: **9:41**
